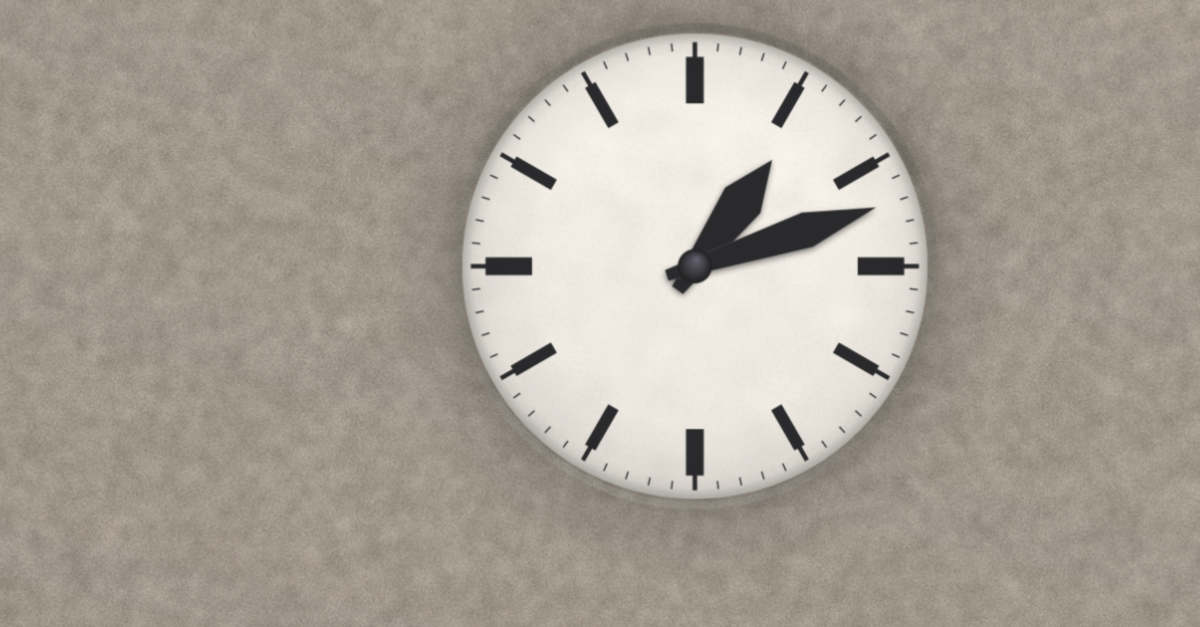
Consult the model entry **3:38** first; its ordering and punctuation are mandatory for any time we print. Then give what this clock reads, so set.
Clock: **1:12**
